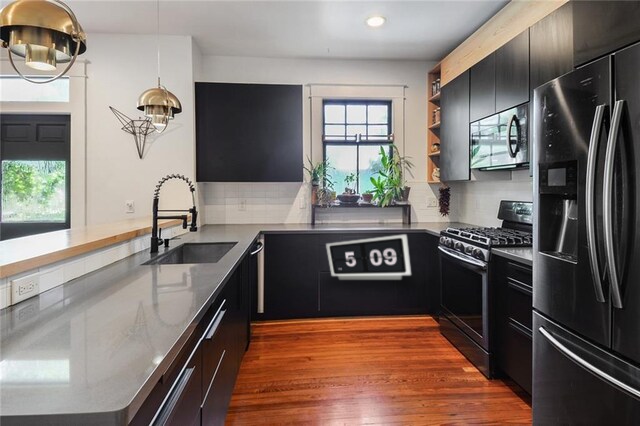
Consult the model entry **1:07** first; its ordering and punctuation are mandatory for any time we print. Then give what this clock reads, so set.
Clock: **5:09**
